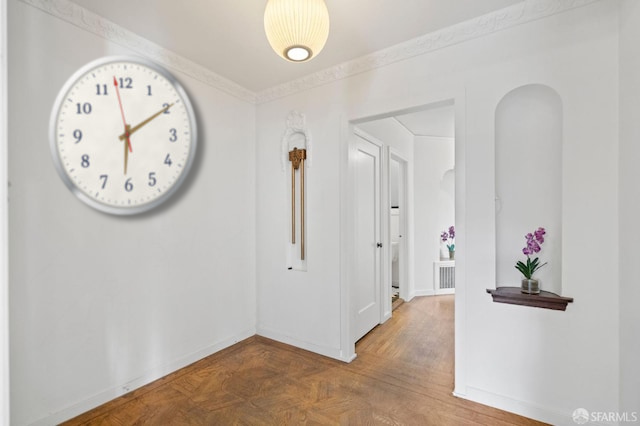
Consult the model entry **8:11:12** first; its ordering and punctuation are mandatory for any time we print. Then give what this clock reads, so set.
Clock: **6:09:58**
